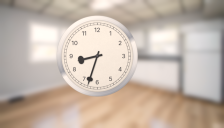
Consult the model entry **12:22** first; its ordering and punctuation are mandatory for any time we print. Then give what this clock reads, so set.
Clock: **8:33**
